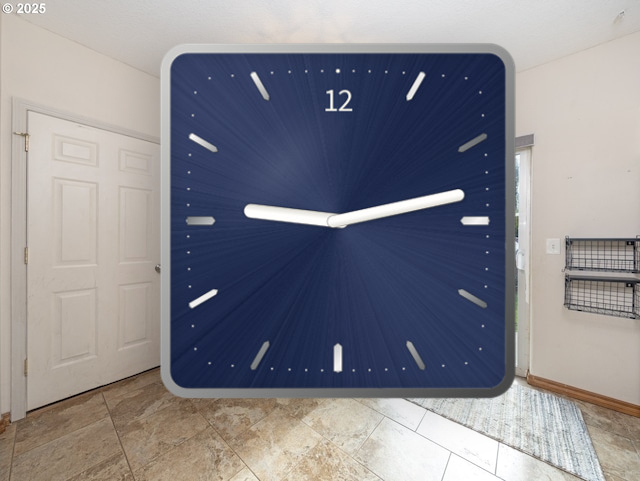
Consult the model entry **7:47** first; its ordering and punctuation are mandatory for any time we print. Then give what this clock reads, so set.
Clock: **9:13**
